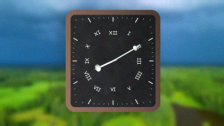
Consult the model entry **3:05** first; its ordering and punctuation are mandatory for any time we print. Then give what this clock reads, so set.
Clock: **8:10**
